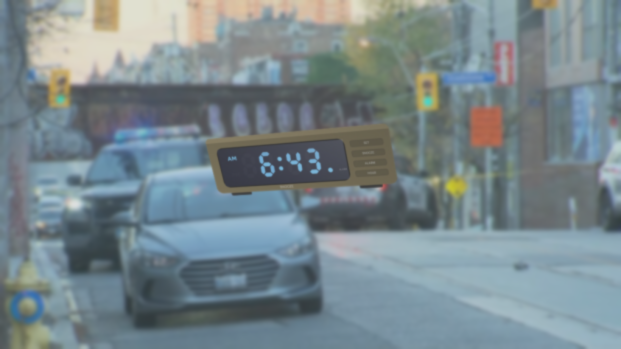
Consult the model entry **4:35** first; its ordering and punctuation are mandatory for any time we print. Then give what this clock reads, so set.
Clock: **6:43**
